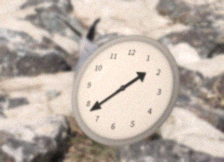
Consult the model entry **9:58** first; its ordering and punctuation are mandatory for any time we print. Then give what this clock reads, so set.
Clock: **1:38**
